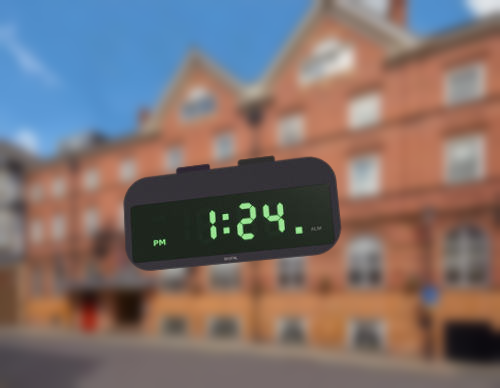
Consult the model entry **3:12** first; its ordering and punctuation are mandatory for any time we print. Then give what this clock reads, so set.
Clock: **1:24**
